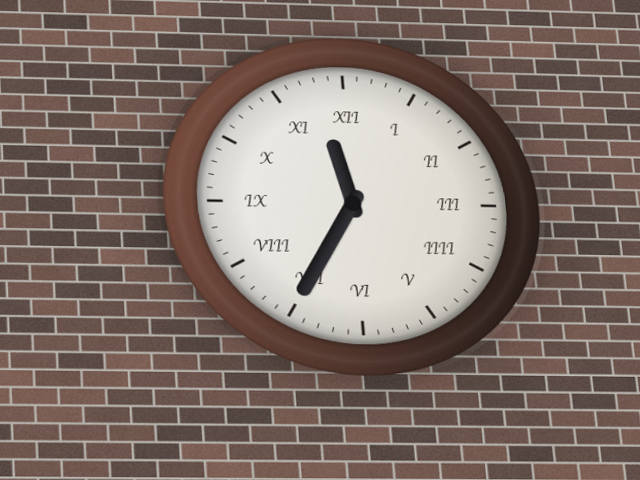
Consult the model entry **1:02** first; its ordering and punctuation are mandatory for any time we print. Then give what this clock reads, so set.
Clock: **11:35**
